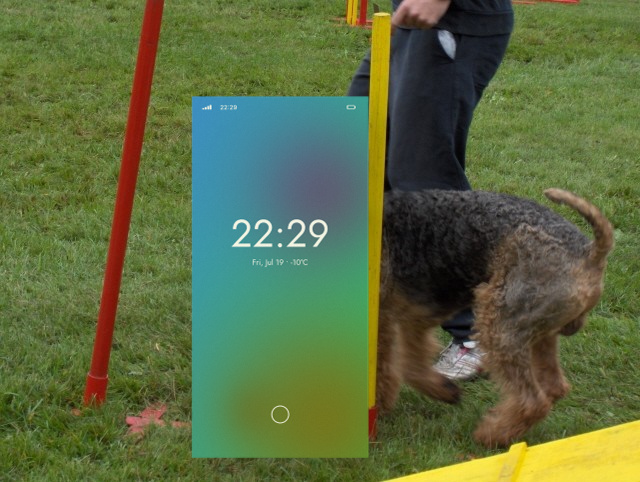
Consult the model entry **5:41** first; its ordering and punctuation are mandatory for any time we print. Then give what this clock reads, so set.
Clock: **22:29**
